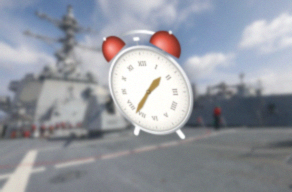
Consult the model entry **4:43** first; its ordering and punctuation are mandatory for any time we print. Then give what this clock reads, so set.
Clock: **1:37**
